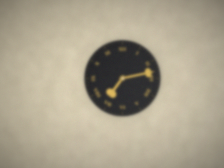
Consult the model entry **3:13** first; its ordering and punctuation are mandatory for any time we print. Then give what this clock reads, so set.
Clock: **7:13**
